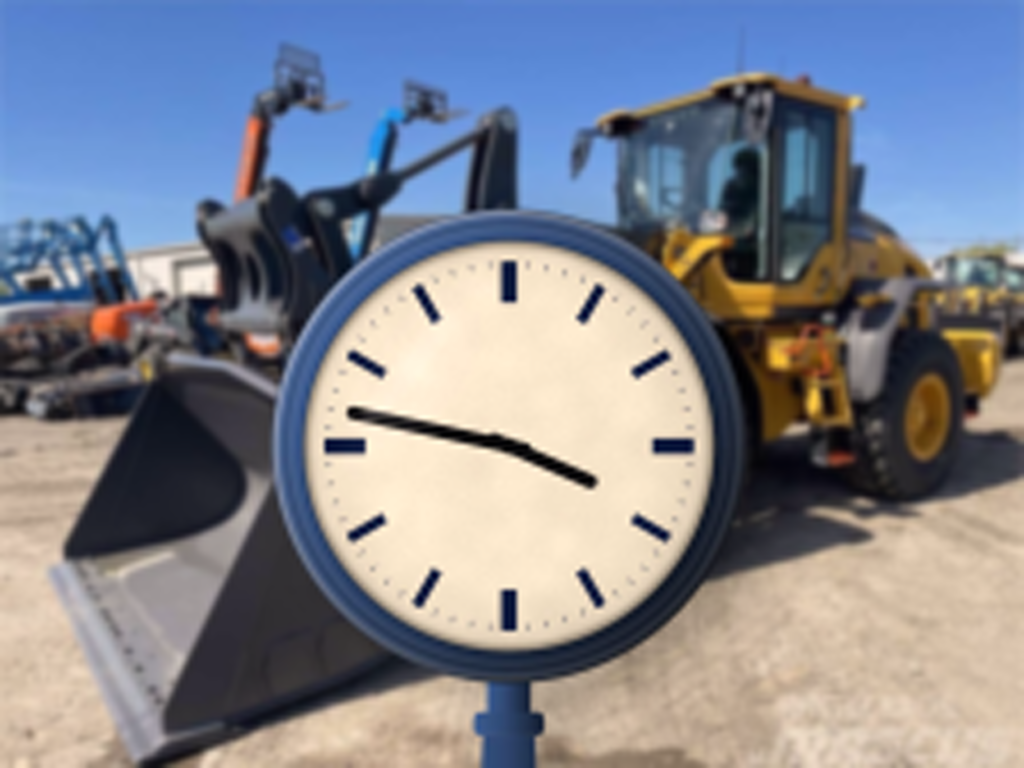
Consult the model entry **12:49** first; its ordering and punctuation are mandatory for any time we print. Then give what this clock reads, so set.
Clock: **3:47**
